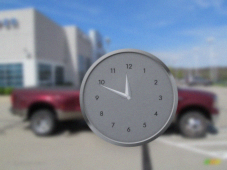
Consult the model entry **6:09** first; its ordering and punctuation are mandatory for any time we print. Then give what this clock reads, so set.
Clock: **11:49**
